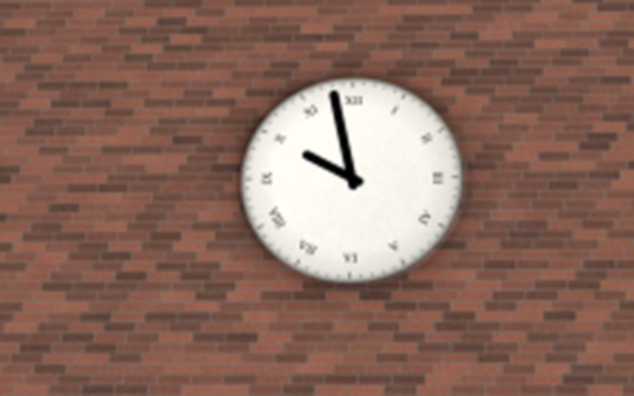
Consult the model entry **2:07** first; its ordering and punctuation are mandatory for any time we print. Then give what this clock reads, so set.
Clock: **9:58**
